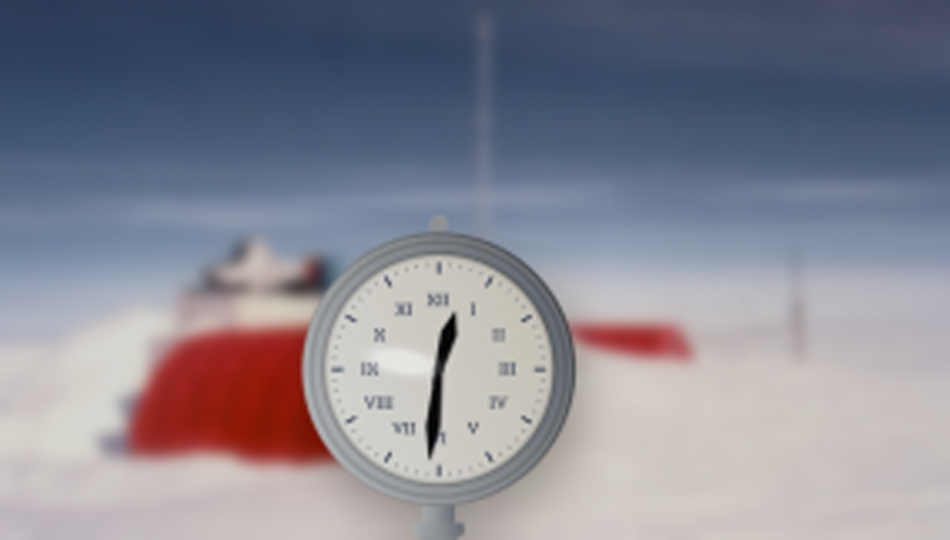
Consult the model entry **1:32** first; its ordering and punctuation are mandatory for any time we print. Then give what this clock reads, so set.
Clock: **12:31**
